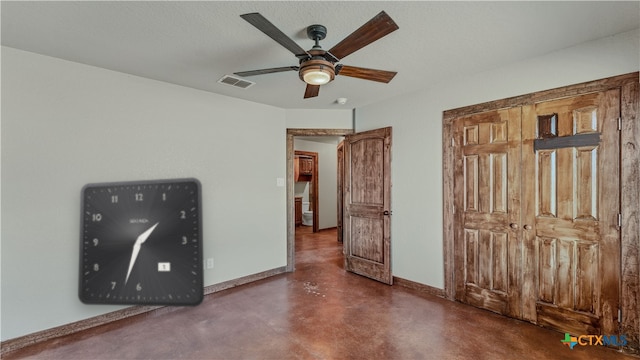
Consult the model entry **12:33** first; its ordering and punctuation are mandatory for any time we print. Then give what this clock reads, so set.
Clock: **1:33**
